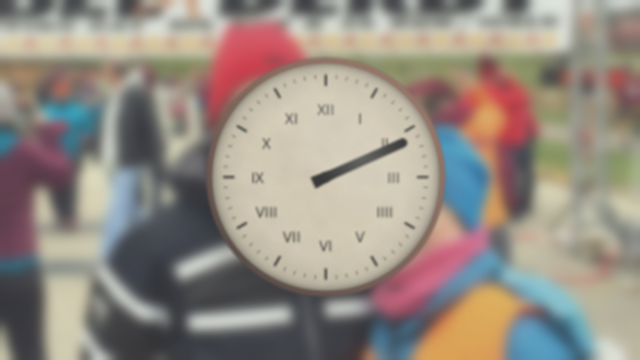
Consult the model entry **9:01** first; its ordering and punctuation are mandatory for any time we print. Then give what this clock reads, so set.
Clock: **2:11**
